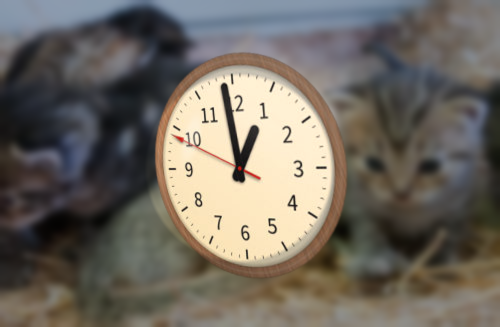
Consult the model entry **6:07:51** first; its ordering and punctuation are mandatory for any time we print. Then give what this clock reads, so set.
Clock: **12:58:49**
